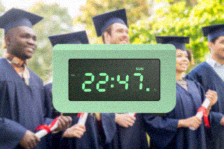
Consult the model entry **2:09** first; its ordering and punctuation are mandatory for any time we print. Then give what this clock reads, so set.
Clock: **22:47**
